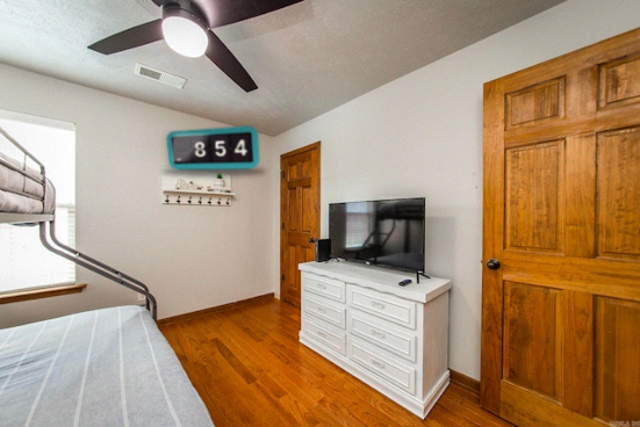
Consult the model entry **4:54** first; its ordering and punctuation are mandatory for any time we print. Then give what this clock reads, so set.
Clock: **8:54**
